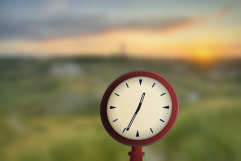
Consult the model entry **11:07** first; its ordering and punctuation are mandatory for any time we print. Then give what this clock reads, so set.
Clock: **12:34**
